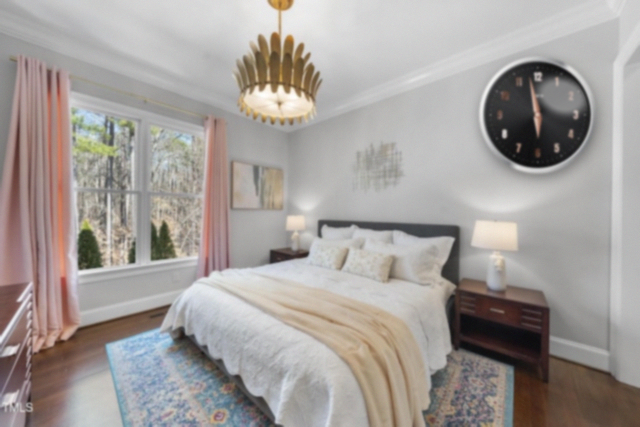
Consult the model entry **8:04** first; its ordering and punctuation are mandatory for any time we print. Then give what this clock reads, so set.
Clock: **5:58**
